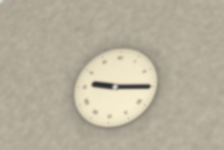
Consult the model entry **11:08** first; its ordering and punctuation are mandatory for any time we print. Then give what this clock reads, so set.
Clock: **9:15**
